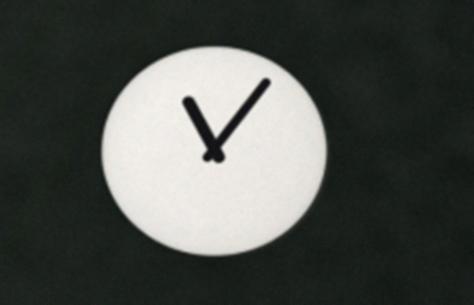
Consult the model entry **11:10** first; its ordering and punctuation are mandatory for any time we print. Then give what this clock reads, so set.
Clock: **11:06**
